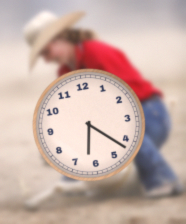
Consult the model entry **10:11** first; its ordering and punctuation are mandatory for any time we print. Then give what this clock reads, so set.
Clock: **6:22**
